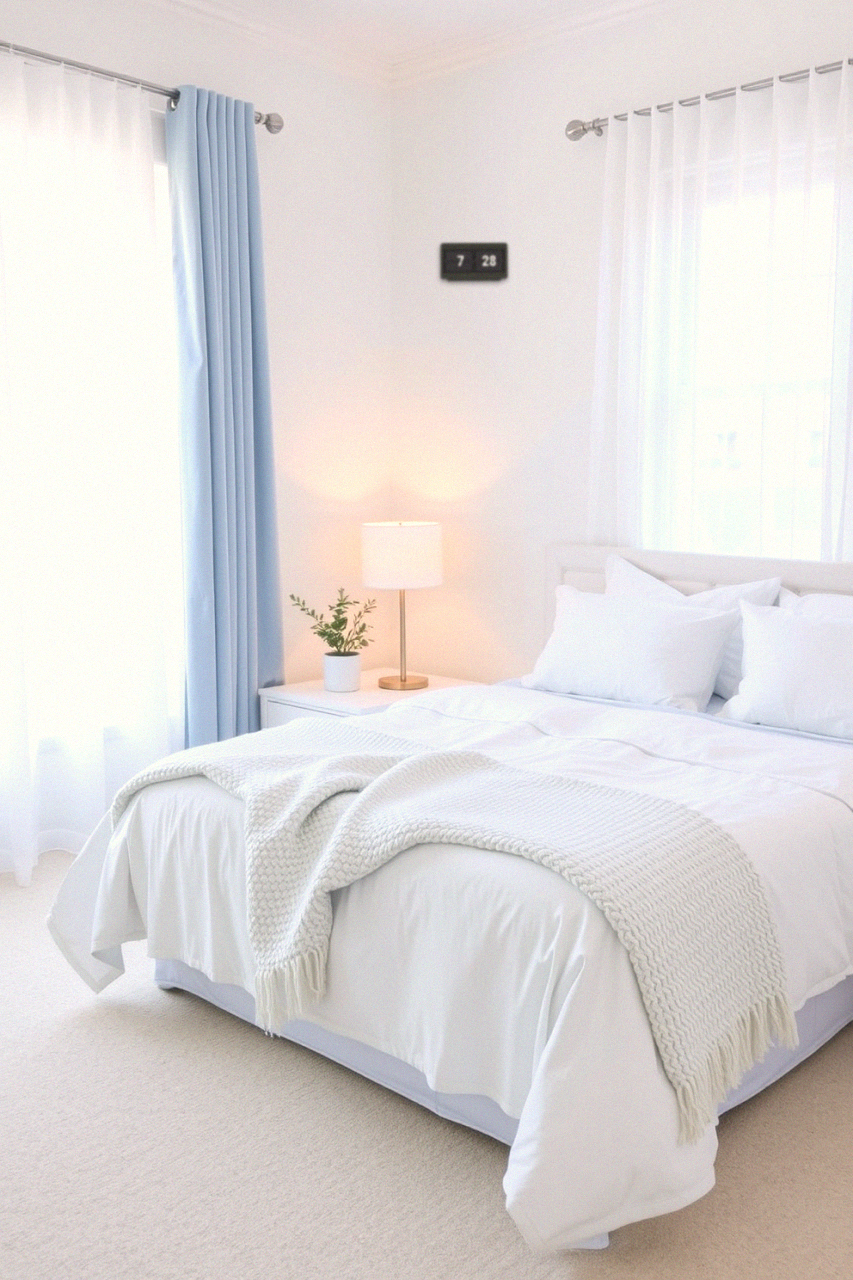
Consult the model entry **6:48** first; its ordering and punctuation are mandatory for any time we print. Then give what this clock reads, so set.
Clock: **7:28**
